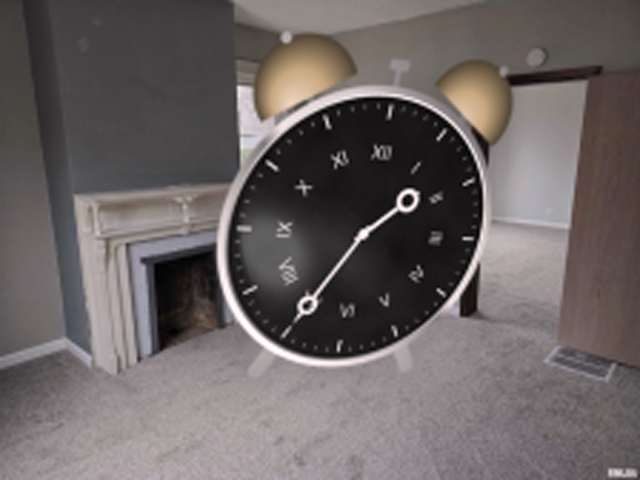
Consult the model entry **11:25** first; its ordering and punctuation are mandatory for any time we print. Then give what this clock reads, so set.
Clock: **1:35**
